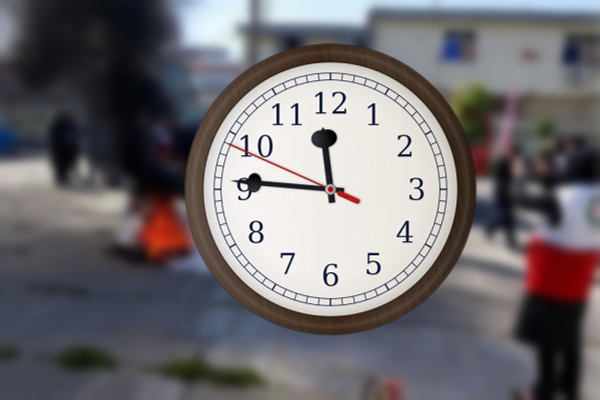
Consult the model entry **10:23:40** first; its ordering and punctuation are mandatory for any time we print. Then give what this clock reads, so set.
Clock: **11:45:49**
